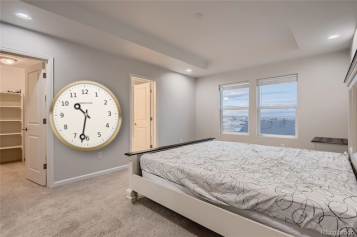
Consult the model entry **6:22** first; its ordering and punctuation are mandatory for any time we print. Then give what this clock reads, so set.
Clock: **10:32**
